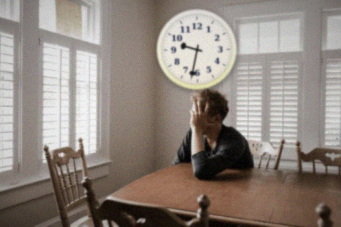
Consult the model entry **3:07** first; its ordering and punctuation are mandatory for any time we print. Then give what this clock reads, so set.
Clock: **9:32**
